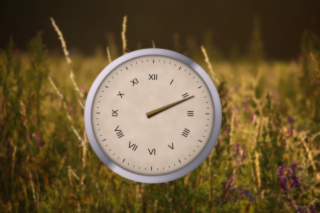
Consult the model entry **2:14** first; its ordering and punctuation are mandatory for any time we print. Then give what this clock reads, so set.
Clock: **2:11**
